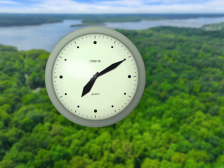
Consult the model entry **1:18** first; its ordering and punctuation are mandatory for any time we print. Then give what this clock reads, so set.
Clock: **7:10**
